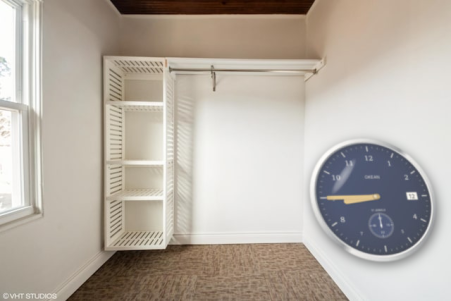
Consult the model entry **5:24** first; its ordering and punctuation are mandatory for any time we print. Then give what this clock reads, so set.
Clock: **8:45**
